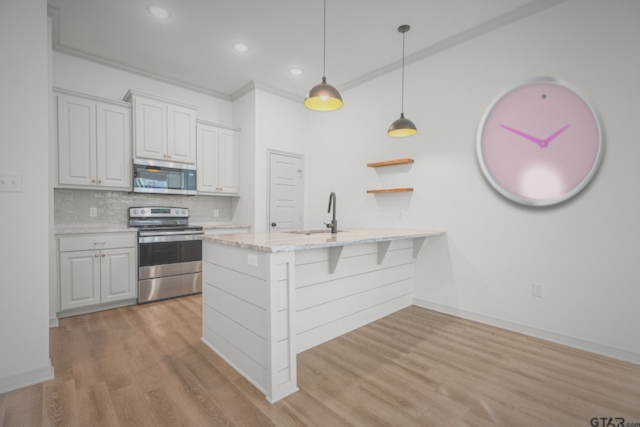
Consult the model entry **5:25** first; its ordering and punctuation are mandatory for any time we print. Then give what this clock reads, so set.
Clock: **1:49**
